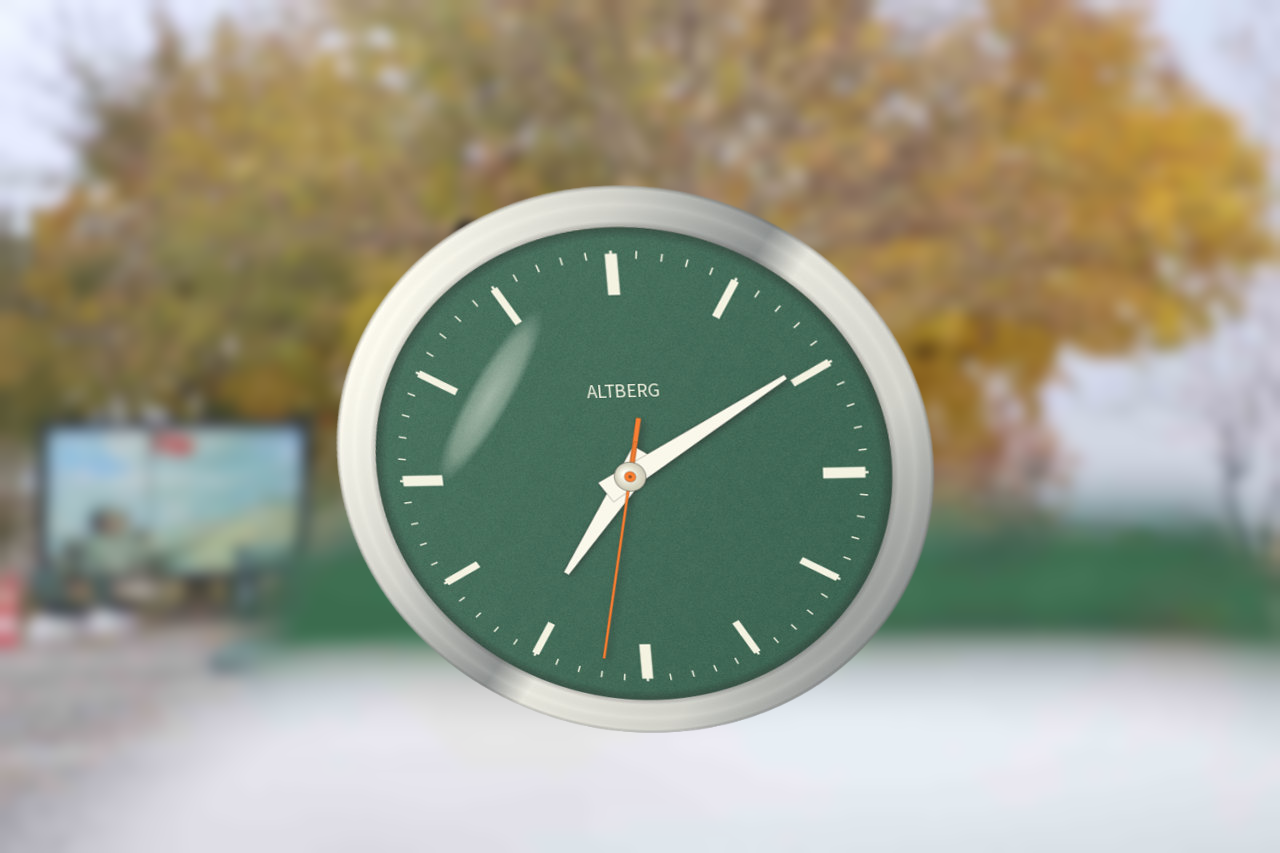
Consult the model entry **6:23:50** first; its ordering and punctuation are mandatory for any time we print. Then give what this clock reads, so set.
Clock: **7:09:32**
